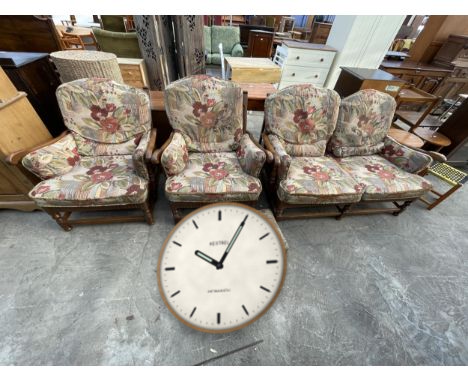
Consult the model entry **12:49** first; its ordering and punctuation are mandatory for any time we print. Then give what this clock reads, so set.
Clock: **10:05**
